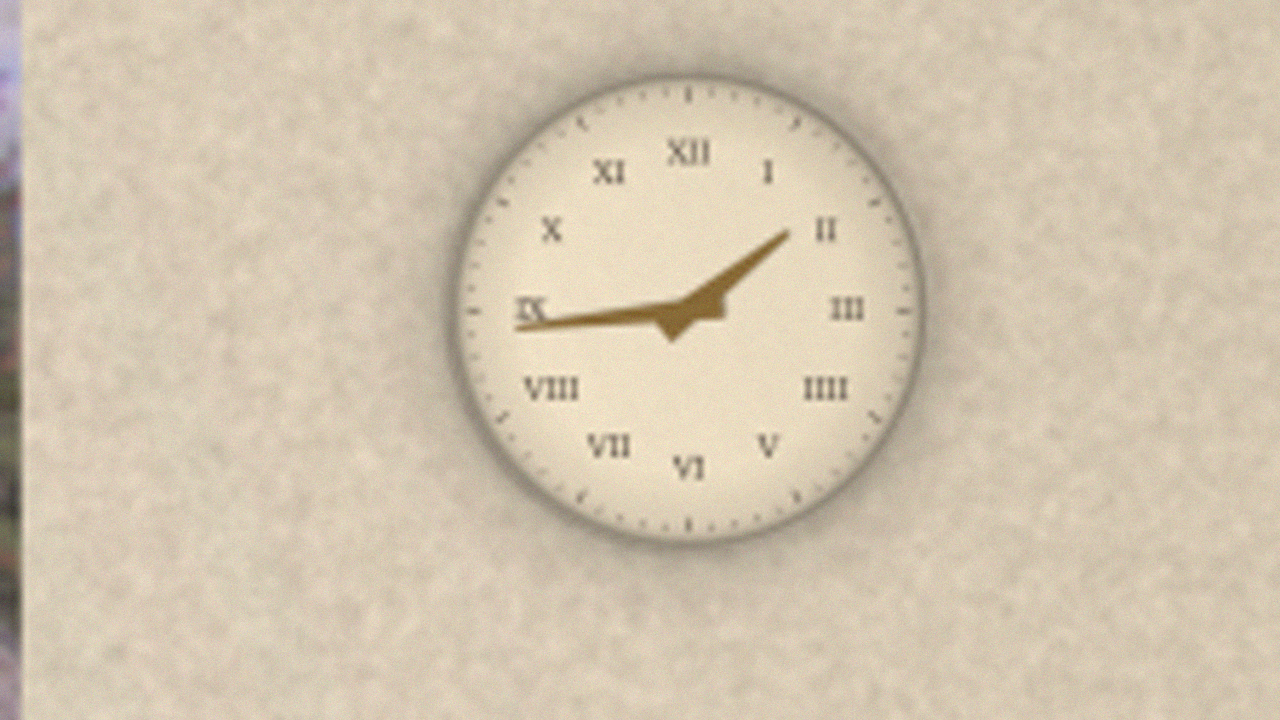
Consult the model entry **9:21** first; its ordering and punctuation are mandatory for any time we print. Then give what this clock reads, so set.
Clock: **1:44**
